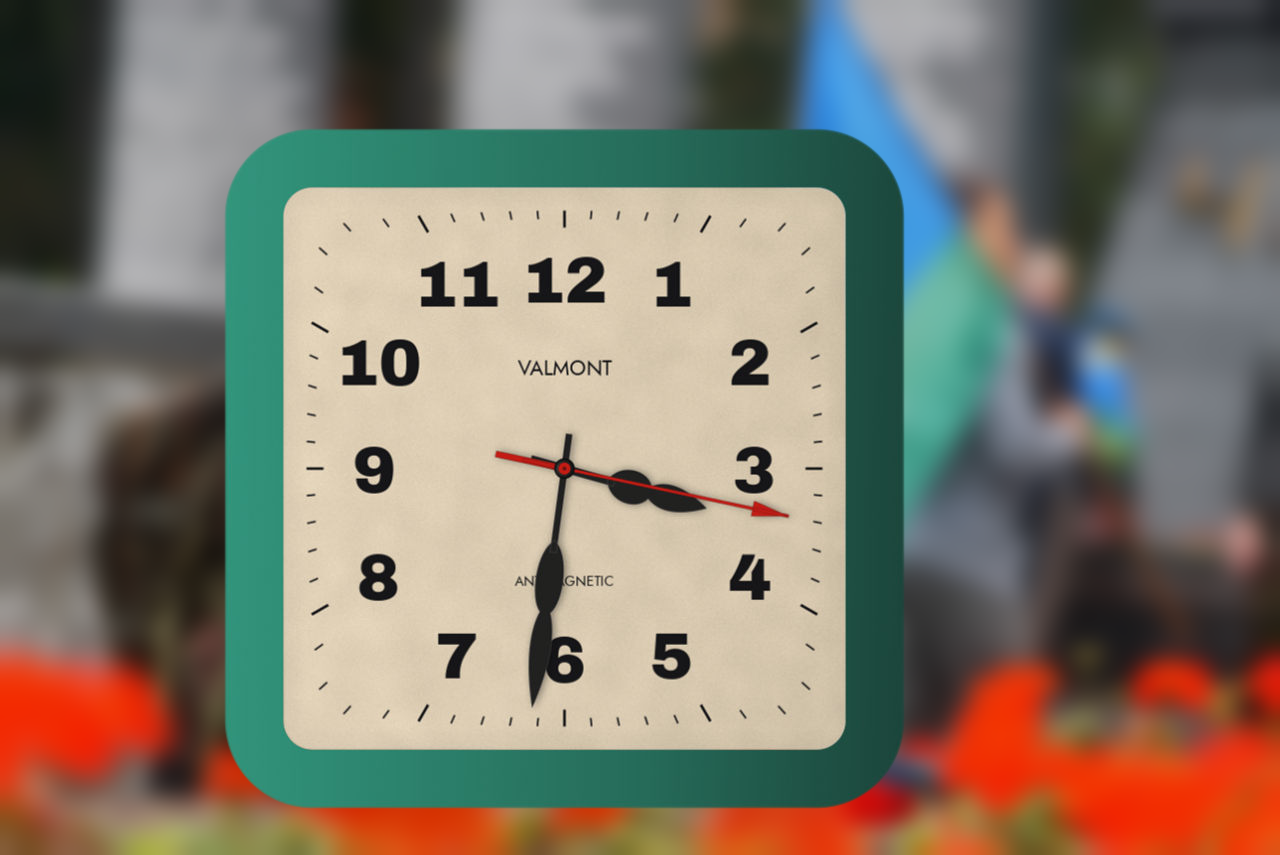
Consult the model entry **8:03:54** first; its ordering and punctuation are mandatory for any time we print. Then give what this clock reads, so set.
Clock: **3:31:17**
